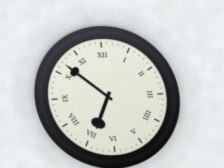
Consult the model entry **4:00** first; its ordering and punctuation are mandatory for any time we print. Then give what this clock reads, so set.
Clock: **6:52**
